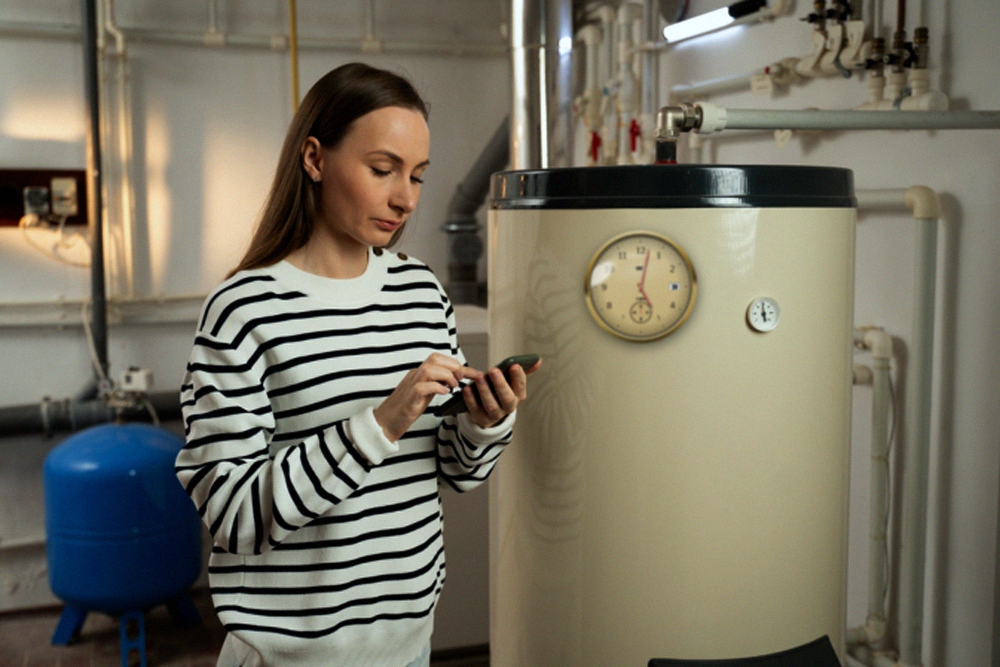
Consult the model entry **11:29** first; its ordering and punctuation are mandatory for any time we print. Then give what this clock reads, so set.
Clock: **5:02**
